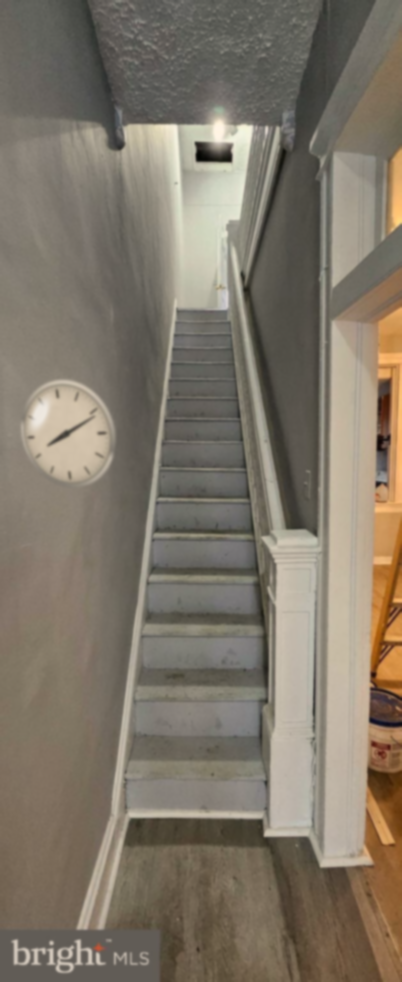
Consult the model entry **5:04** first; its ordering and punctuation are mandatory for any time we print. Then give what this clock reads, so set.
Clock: **8:11**
